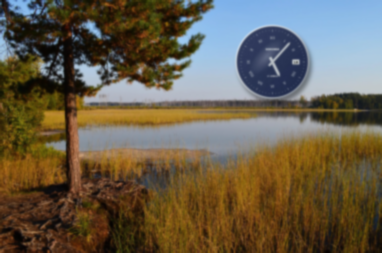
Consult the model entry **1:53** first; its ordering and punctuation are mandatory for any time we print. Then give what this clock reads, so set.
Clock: **5:07**
